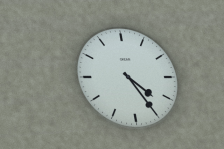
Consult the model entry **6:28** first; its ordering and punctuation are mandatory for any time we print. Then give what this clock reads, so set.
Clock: **4:25**
